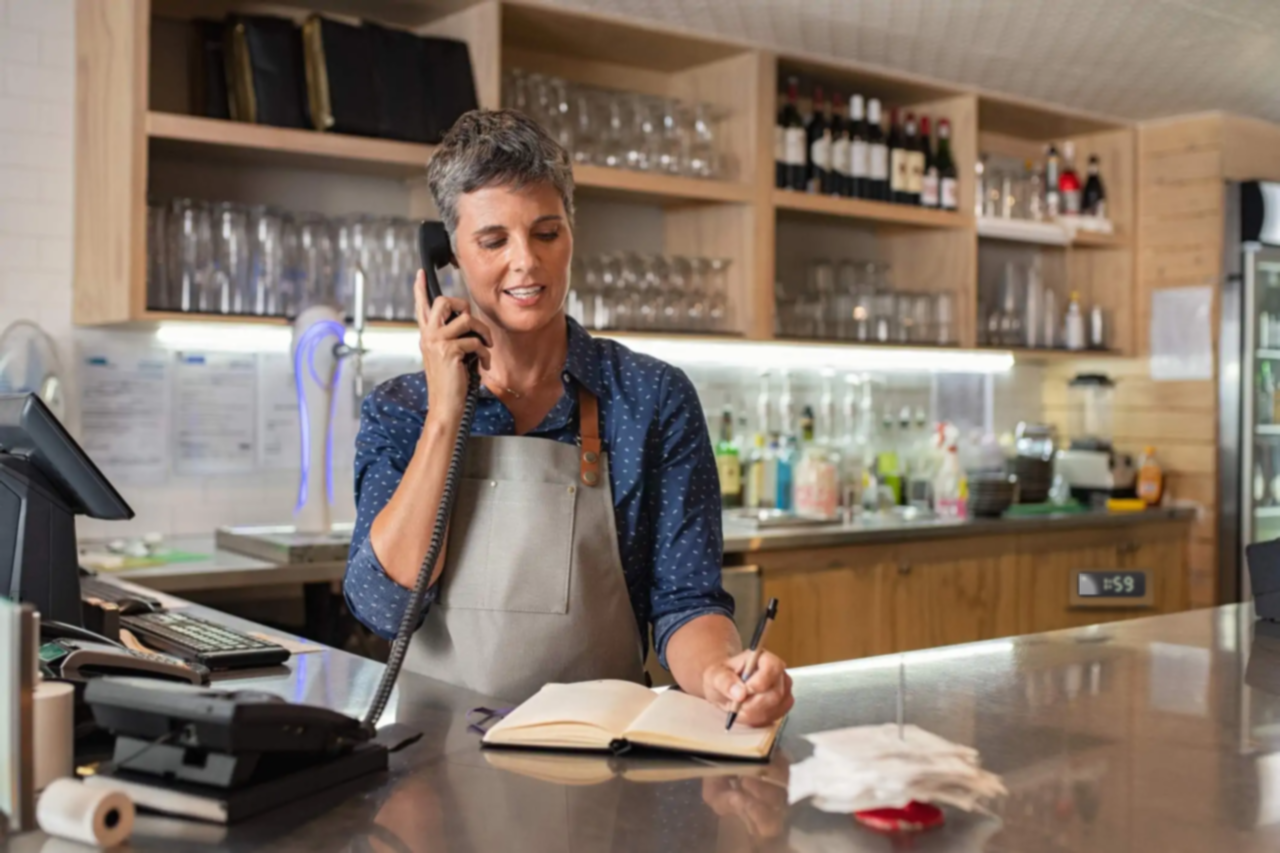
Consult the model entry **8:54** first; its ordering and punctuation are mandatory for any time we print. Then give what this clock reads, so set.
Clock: **1:59**
